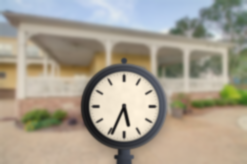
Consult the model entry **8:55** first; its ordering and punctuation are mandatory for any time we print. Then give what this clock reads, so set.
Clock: **5:34**
